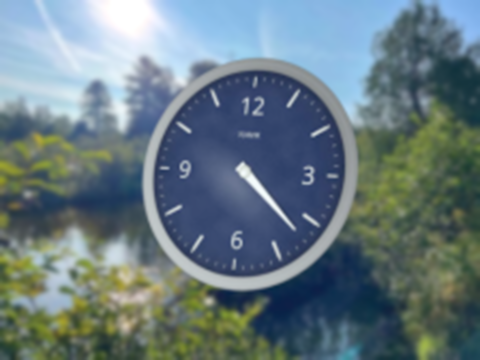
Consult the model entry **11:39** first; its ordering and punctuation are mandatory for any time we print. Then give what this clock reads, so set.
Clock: **4:22**
